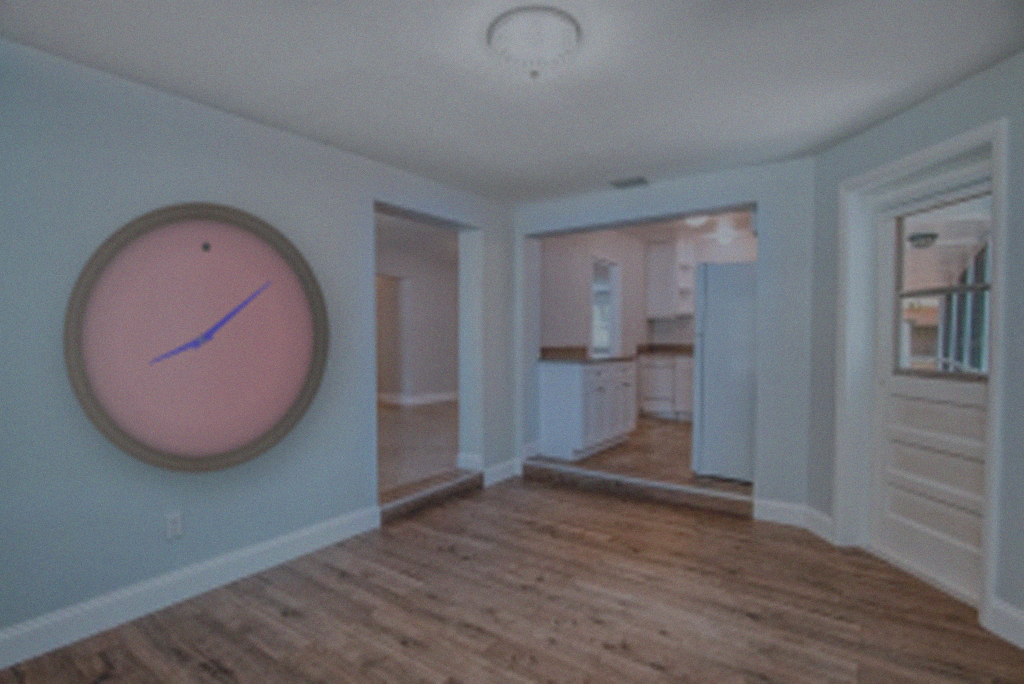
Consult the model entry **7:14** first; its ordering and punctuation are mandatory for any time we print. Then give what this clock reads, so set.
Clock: **8:08**
